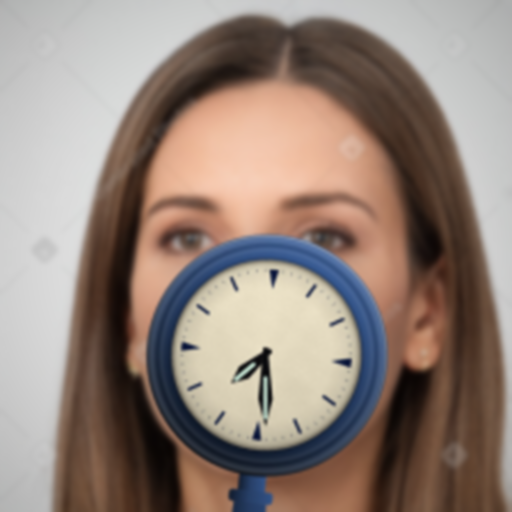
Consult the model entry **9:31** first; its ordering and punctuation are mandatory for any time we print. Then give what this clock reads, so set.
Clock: **7:29**
